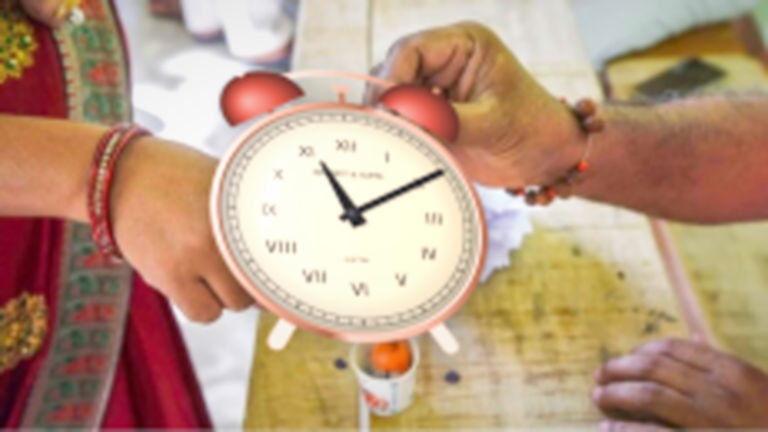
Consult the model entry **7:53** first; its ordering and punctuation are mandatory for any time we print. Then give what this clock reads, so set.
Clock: **11:10**
